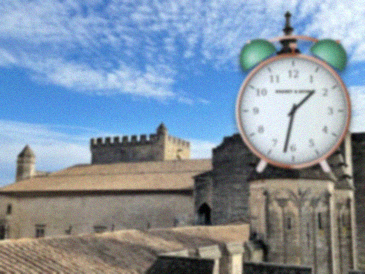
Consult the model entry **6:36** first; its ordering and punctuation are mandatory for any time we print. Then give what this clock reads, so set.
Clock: **1:32**
